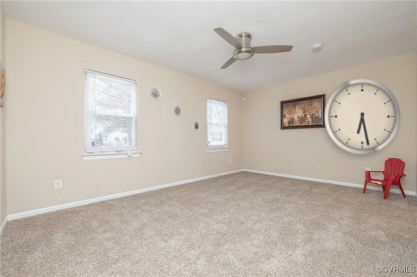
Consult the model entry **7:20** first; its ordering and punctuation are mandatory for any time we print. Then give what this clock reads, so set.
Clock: **6:28**
